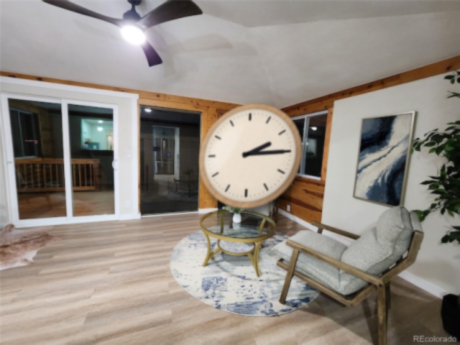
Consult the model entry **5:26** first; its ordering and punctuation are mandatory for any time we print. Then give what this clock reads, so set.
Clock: **2:15**
